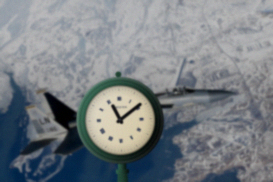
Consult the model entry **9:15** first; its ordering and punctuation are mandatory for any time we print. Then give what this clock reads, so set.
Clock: **11:09**
